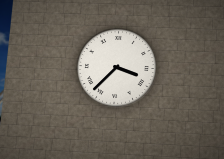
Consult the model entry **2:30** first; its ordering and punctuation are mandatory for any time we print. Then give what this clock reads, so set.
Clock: **3:37**
